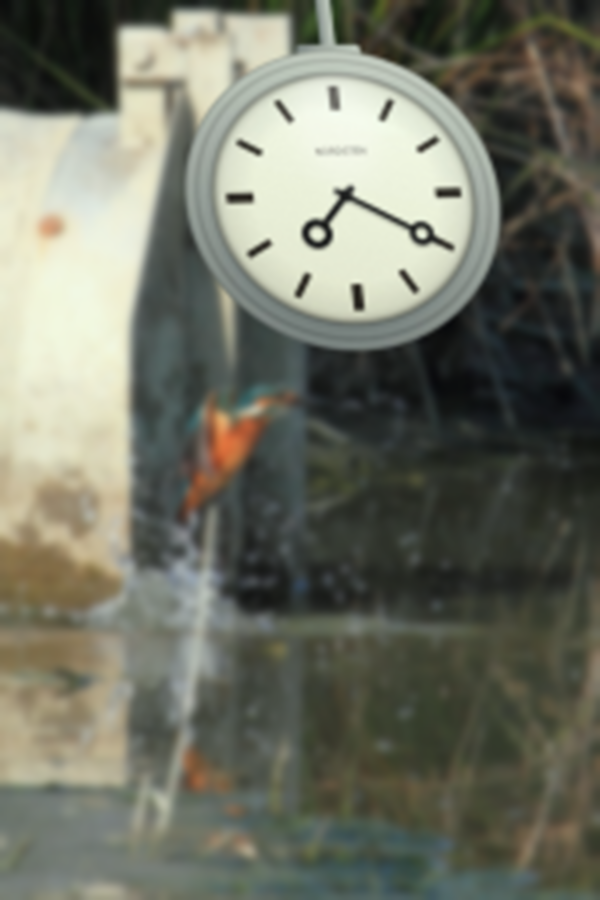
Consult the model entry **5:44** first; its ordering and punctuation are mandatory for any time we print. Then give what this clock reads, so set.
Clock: **7:20**
